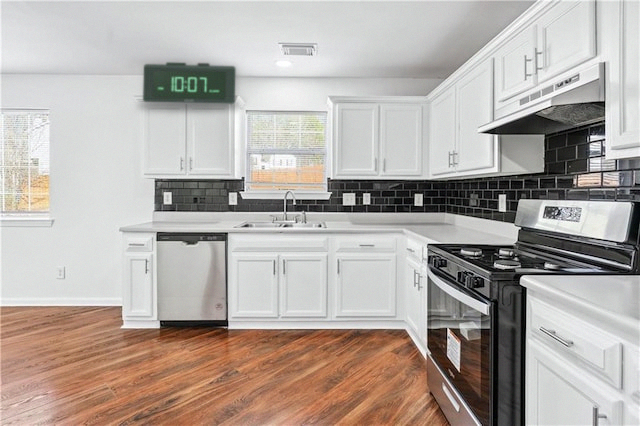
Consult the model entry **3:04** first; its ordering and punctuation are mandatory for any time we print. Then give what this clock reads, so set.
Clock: **10:07**
